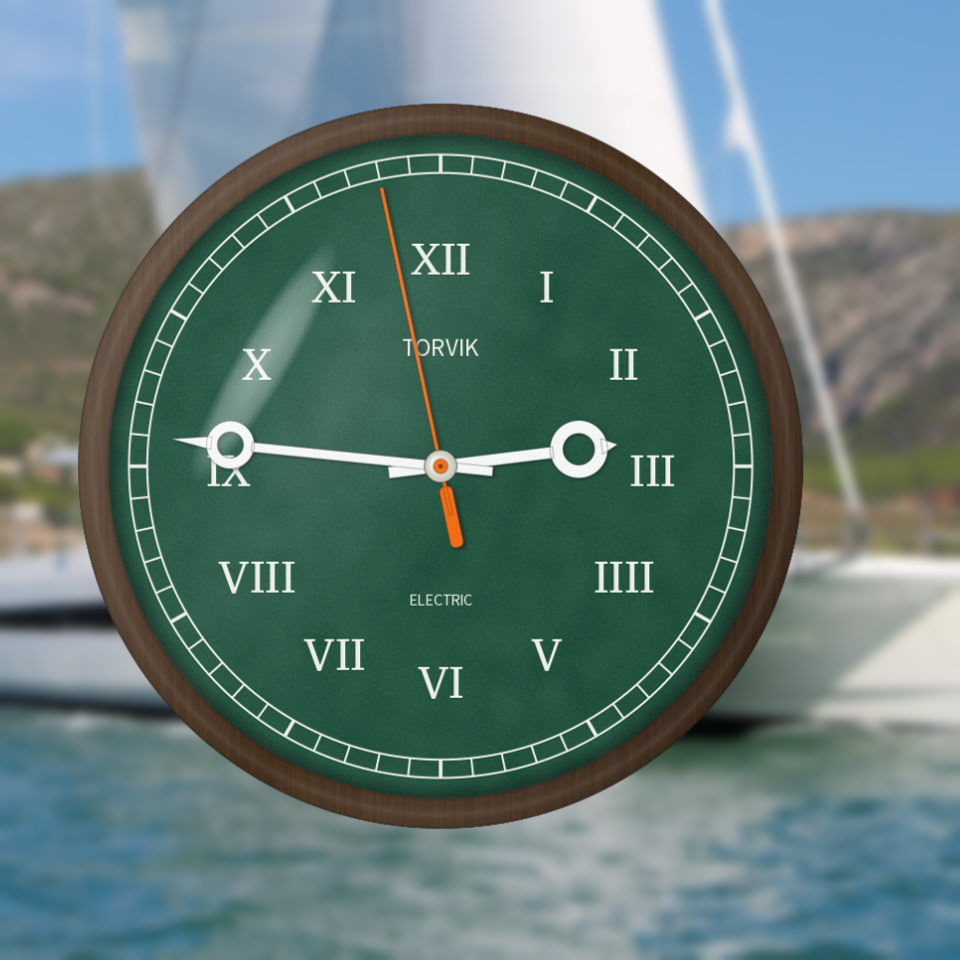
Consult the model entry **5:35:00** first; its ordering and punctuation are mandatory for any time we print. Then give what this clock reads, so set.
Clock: **2:45:58**
